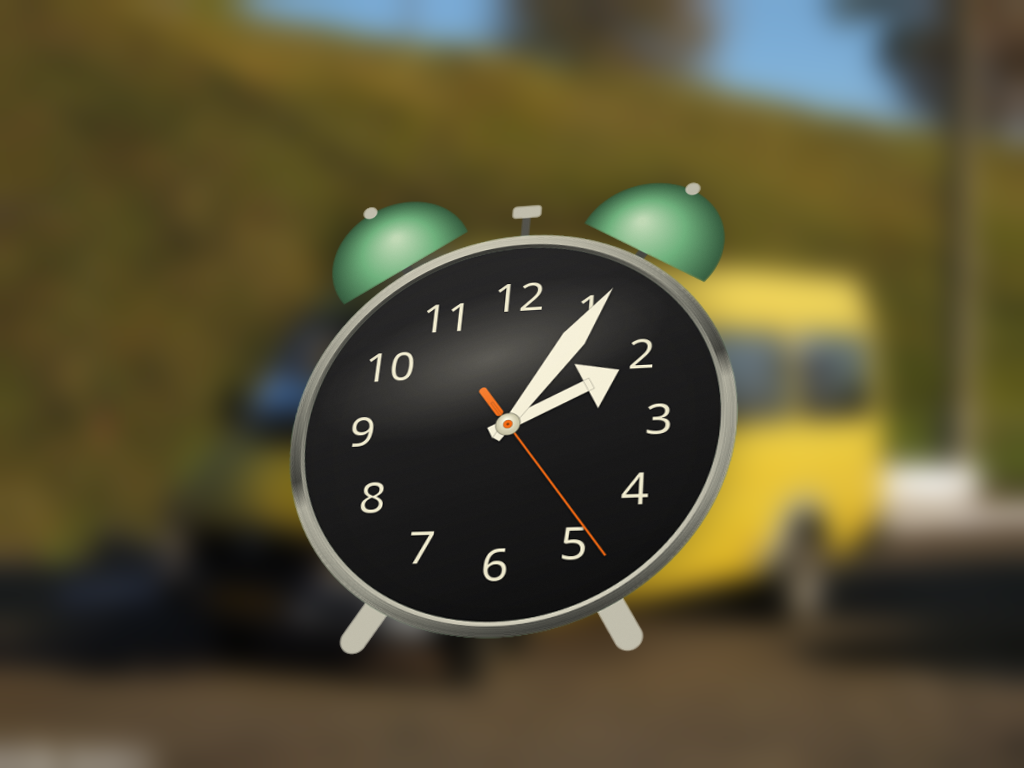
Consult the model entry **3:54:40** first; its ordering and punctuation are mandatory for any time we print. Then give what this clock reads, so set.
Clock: **2:05:24**
